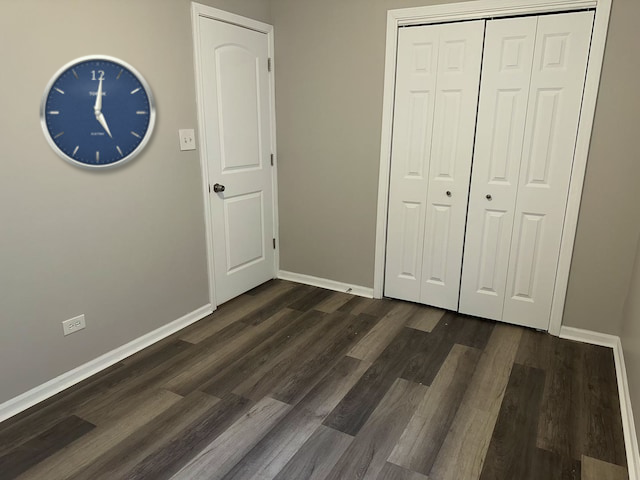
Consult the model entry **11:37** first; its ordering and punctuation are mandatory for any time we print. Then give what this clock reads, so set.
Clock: **5:01**
